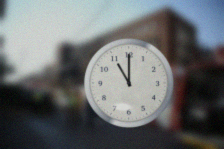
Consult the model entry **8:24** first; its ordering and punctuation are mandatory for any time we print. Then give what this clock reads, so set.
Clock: **11:00**
